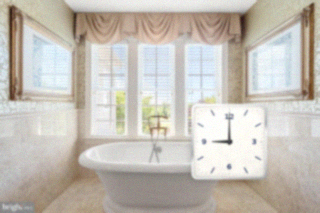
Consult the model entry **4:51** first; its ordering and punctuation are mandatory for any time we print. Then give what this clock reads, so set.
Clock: **9:00**
